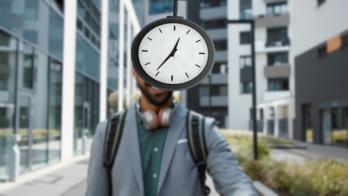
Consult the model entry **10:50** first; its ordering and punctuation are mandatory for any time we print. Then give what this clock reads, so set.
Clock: **12:36**
